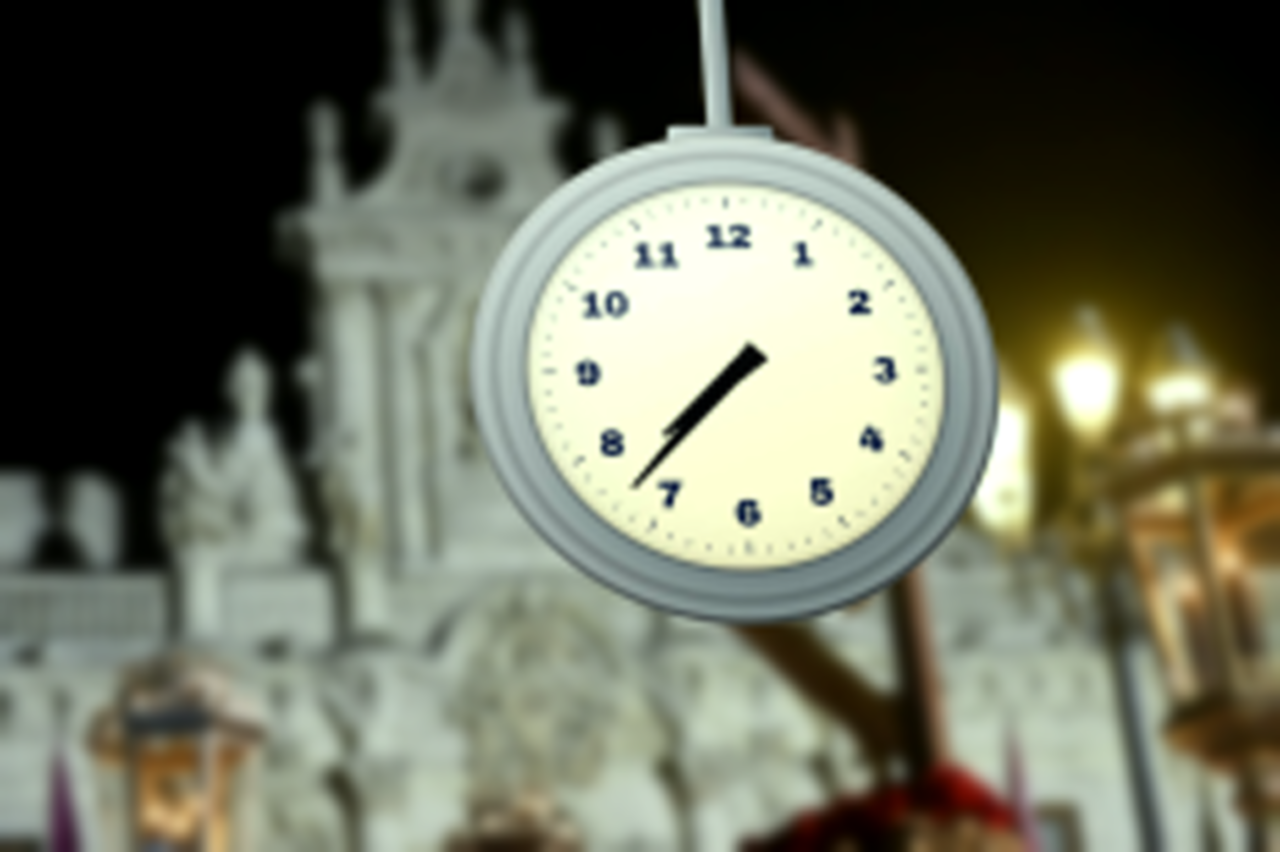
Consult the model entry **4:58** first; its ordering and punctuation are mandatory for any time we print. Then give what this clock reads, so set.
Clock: **7:37**
